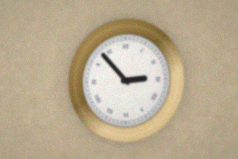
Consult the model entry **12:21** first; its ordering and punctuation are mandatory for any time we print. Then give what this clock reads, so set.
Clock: **2:53**
